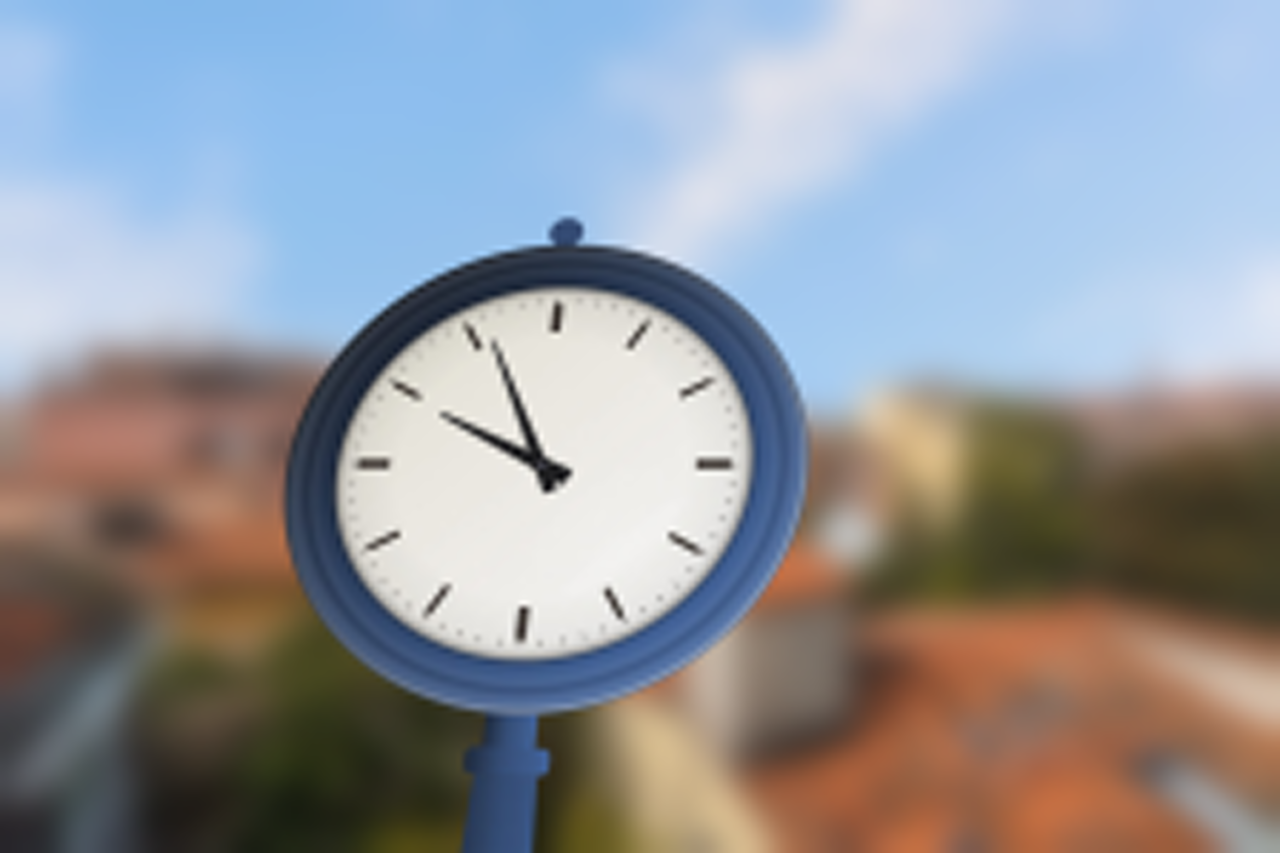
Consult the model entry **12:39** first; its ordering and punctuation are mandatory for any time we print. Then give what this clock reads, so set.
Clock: **9:56**
